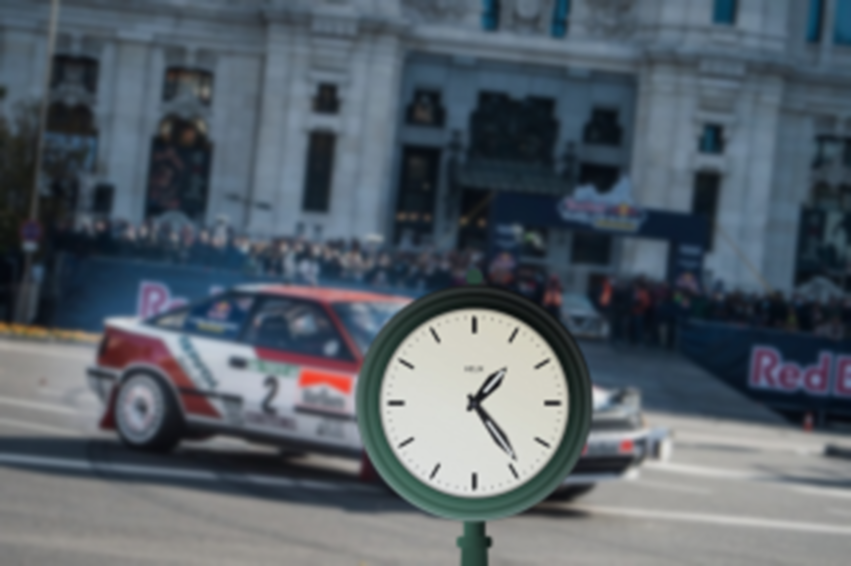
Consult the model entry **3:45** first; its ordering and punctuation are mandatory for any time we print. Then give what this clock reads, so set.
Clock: **1:24**
